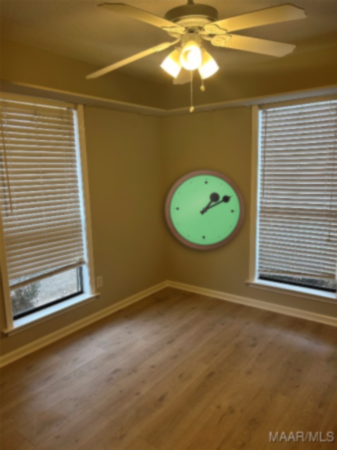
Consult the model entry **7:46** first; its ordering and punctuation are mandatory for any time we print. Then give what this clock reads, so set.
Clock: **1:10**
